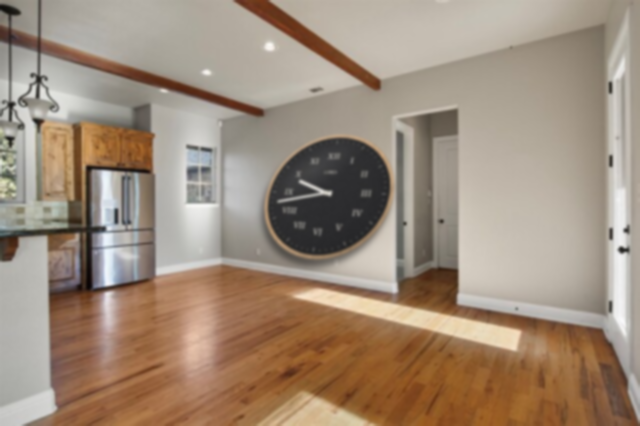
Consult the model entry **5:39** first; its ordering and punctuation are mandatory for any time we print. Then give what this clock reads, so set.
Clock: **9:43**
